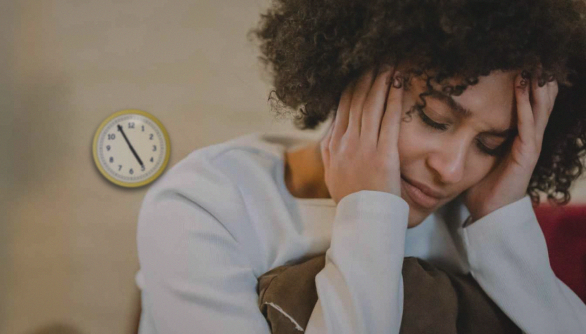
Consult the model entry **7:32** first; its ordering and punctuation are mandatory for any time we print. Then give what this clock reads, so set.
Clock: **4:55**
